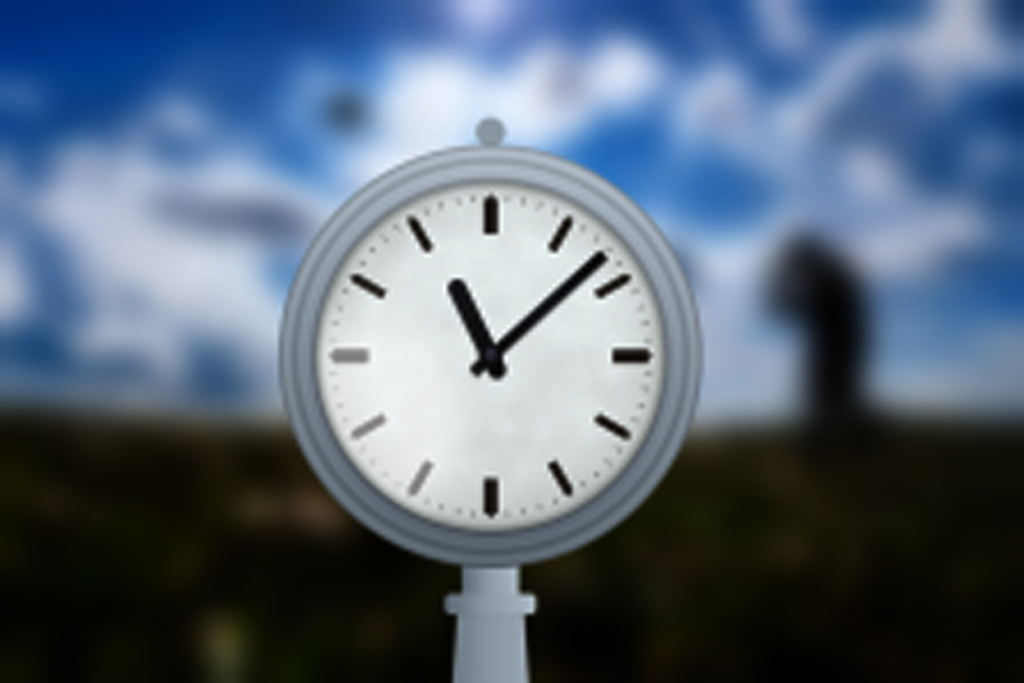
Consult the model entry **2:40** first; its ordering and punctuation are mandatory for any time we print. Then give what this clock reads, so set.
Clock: **11:08**
